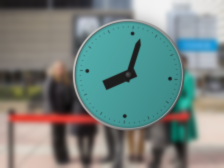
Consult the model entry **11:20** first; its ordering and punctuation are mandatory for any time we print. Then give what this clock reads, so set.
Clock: **8:02**
